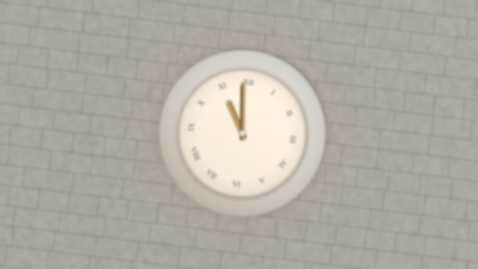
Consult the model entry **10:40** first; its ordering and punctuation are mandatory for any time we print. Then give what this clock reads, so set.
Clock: **10:59**
